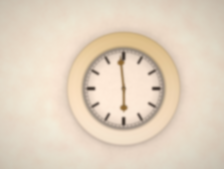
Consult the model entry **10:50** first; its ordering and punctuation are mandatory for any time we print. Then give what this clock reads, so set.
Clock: **5:59**
